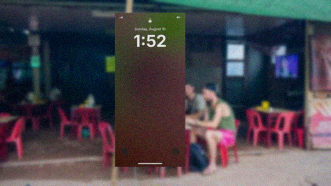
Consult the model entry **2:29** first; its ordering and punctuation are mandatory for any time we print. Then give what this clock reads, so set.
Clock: **1:52**
